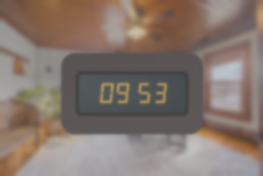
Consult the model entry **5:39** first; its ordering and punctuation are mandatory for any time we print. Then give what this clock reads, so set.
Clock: **9:53**
